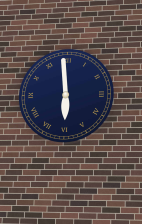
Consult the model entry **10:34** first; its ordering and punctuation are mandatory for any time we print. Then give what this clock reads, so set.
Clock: **5:59**
